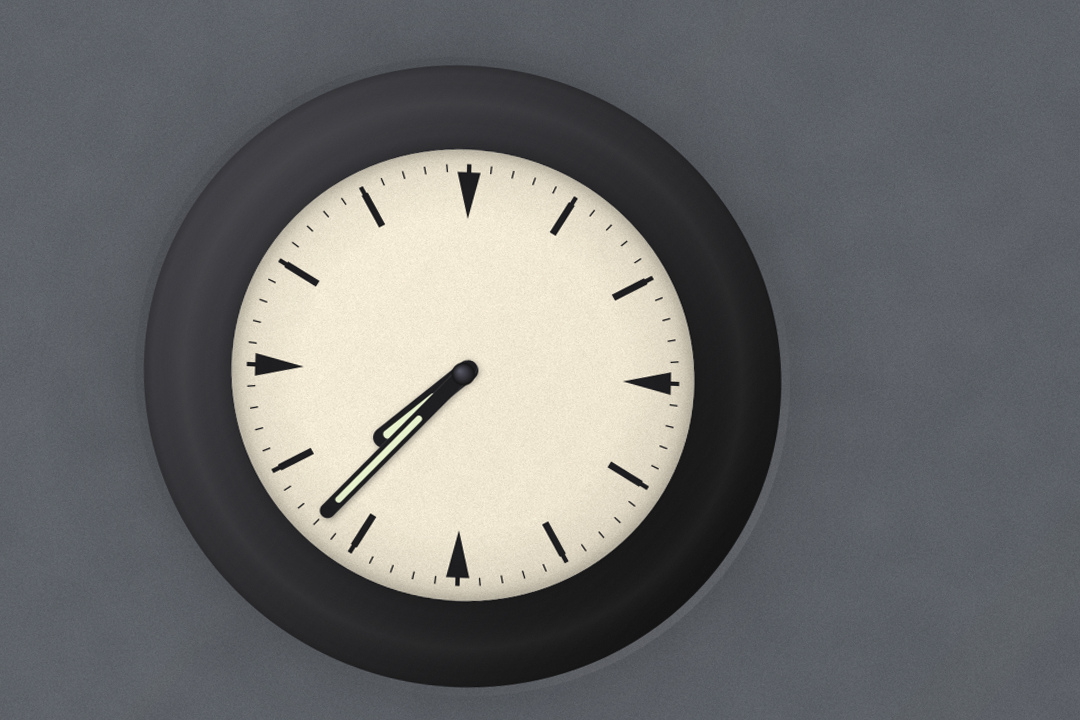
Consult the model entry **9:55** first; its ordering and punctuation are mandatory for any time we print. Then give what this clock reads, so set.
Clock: **7:37**
